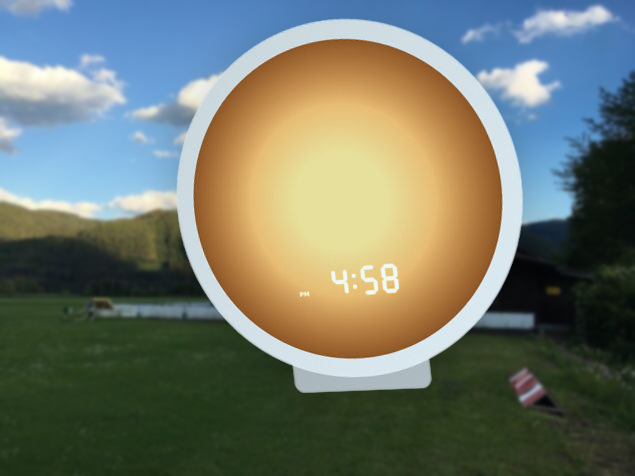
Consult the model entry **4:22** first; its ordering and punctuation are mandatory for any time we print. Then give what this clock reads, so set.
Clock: **4:58**
